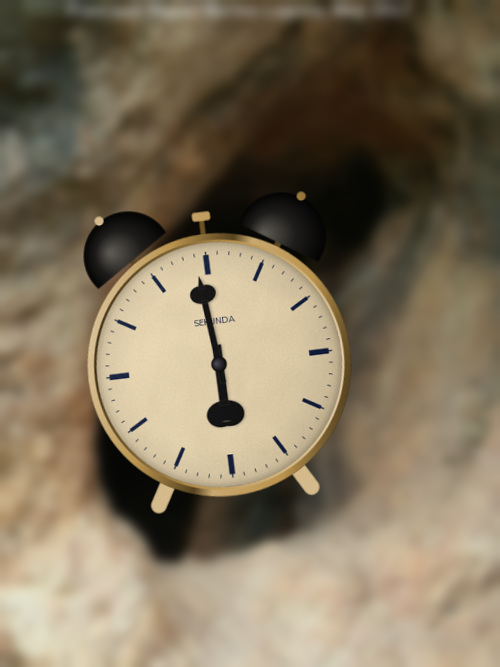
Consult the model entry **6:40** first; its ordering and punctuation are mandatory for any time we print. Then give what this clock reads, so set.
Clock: **5:59**
